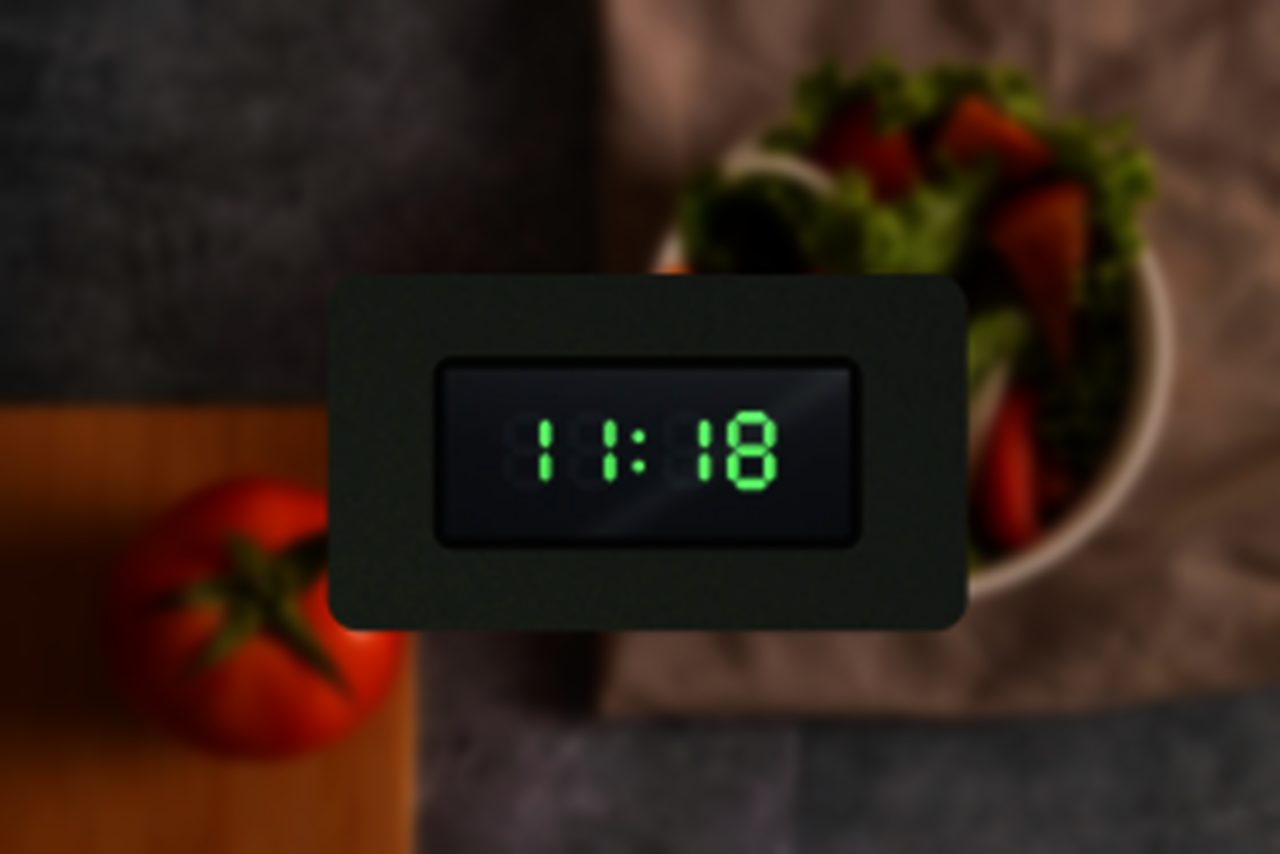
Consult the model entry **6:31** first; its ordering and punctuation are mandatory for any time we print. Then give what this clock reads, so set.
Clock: **11:18**
